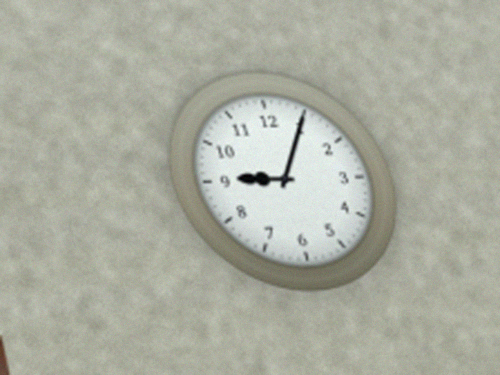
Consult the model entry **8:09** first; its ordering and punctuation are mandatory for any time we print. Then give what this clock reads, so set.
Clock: **9:05**
